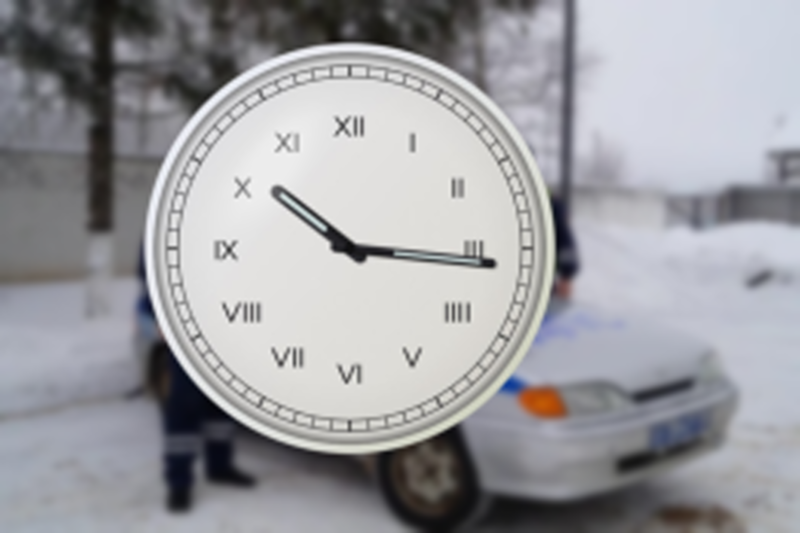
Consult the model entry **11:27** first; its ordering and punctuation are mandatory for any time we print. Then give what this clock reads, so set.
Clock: **10:16**
